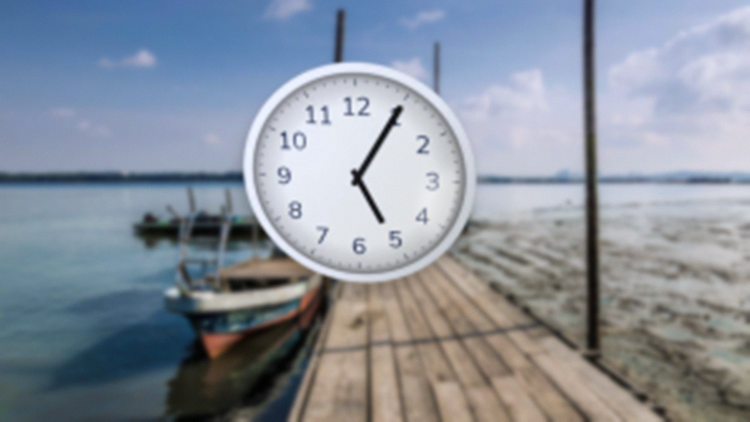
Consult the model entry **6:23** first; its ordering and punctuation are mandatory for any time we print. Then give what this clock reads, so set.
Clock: **5:05**
